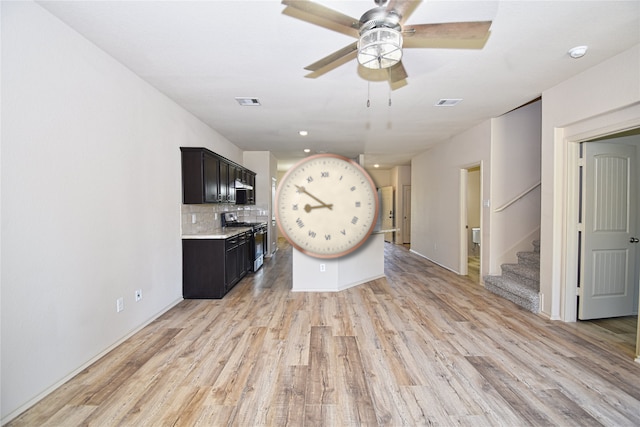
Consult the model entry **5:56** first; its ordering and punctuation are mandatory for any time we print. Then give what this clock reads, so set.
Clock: **8:51**
